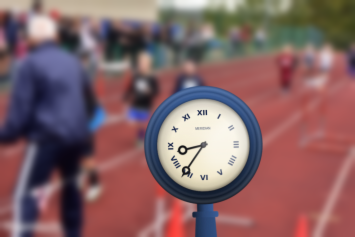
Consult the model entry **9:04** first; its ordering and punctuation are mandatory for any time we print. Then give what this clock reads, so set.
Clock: **8:36**
